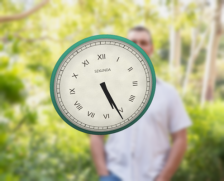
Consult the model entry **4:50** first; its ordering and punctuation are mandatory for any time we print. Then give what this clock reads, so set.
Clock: **5:26**
